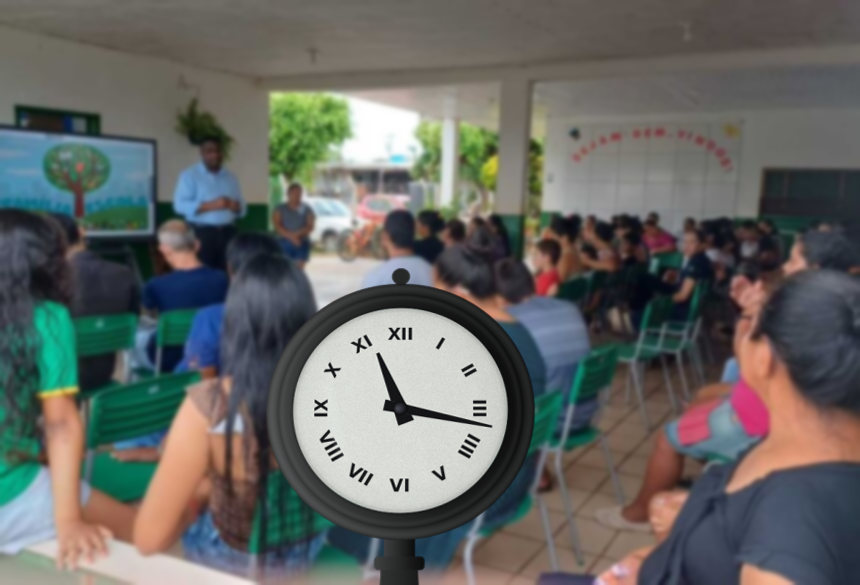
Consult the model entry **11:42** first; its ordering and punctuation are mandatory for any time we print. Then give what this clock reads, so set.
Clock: **11:17**
